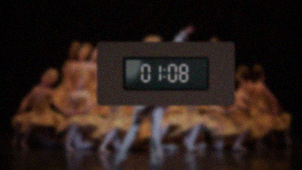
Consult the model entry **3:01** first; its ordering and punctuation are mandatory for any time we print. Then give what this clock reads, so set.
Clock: **1:08**
